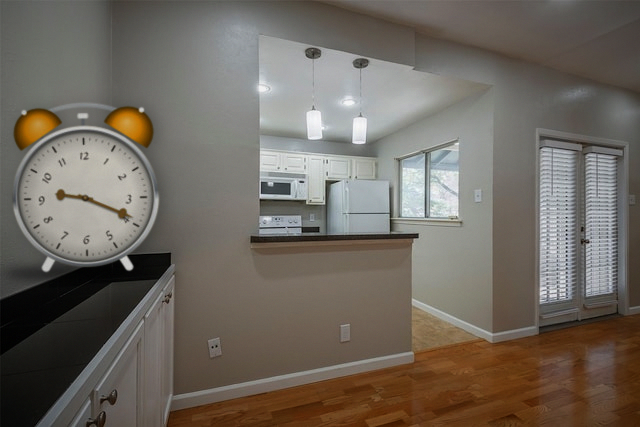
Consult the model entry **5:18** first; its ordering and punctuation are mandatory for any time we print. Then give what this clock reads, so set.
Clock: **9:19**
